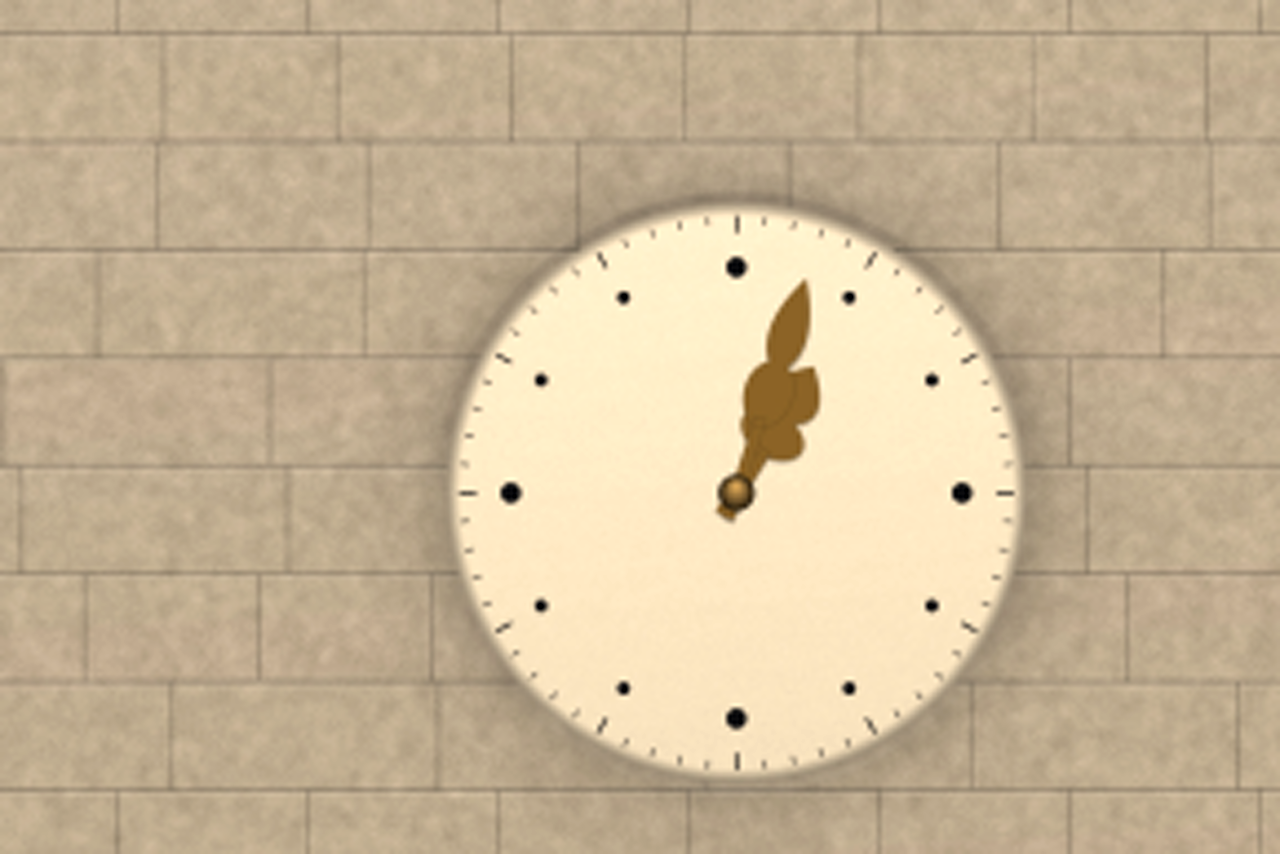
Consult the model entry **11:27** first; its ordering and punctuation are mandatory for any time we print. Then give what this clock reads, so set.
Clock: **1:03**
